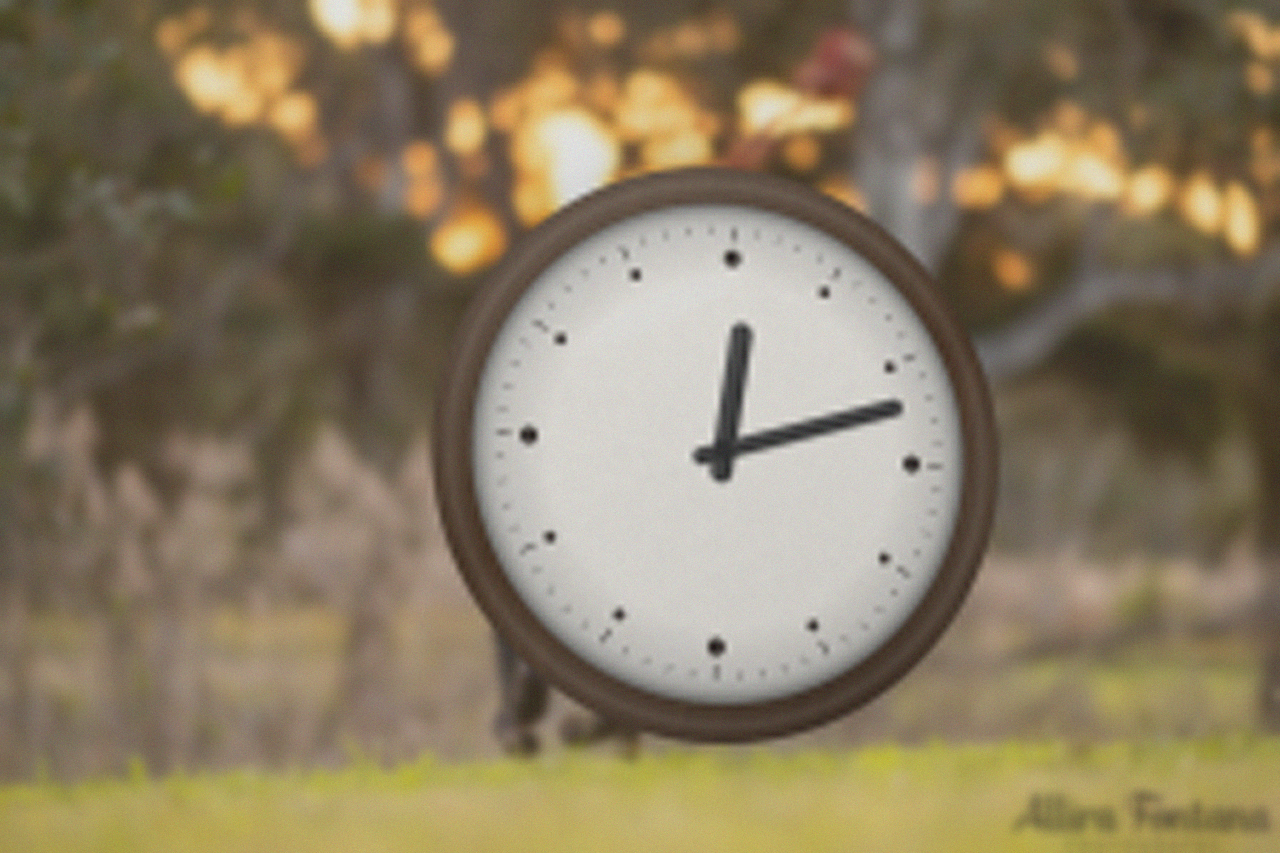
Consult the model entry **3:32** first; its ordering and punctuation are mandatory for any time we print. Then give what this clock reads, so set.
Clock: **12:12**
